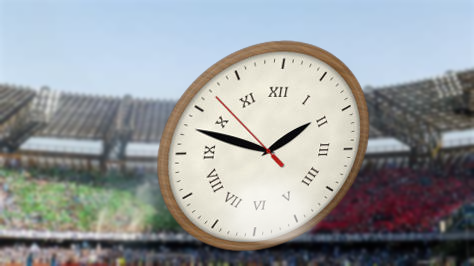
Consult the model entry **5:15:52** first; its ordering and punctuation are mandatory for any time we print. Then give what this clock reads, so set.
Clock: **1:47:52**
